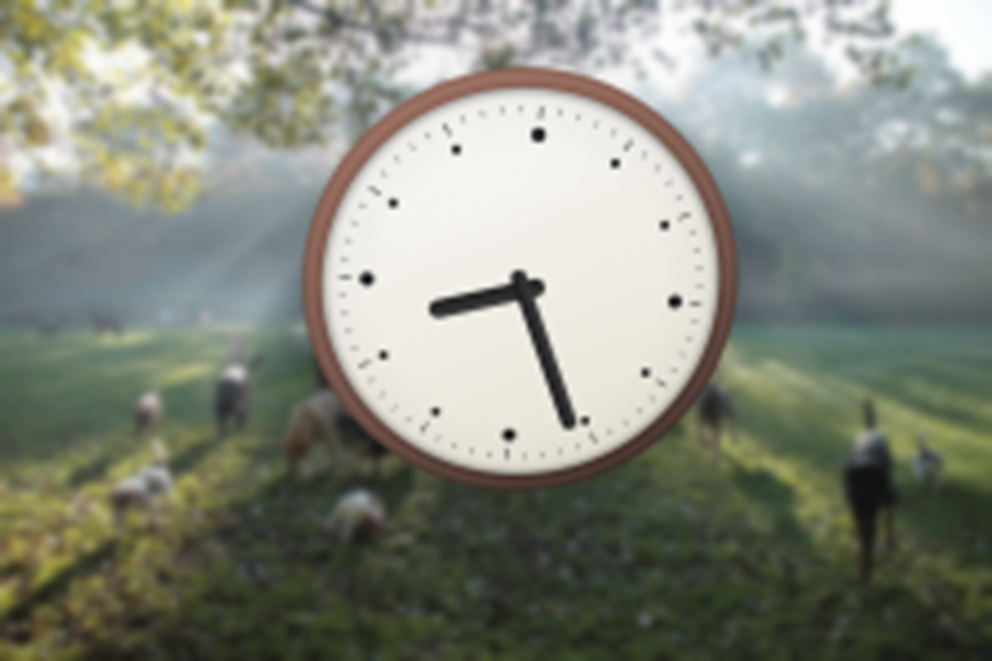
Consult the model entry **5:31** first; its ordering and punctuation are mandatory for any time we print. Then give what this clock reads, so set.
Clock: **8:26**
